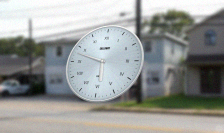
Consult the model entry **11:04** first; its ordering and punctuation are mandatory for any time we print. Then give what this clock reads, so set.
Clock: **5:48**
